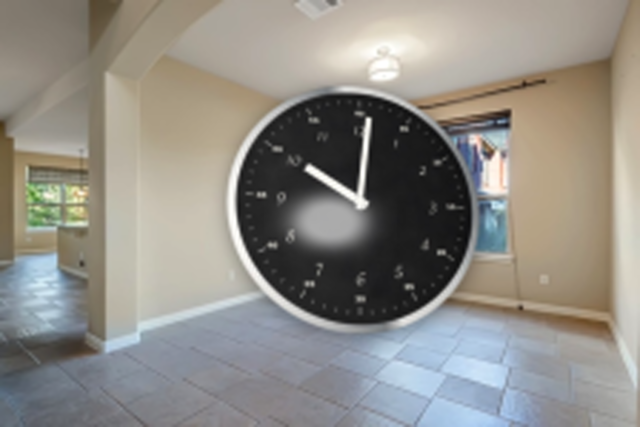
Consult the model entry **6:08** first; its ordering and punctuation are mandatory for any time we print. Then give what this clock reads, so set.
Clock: **10:01**
